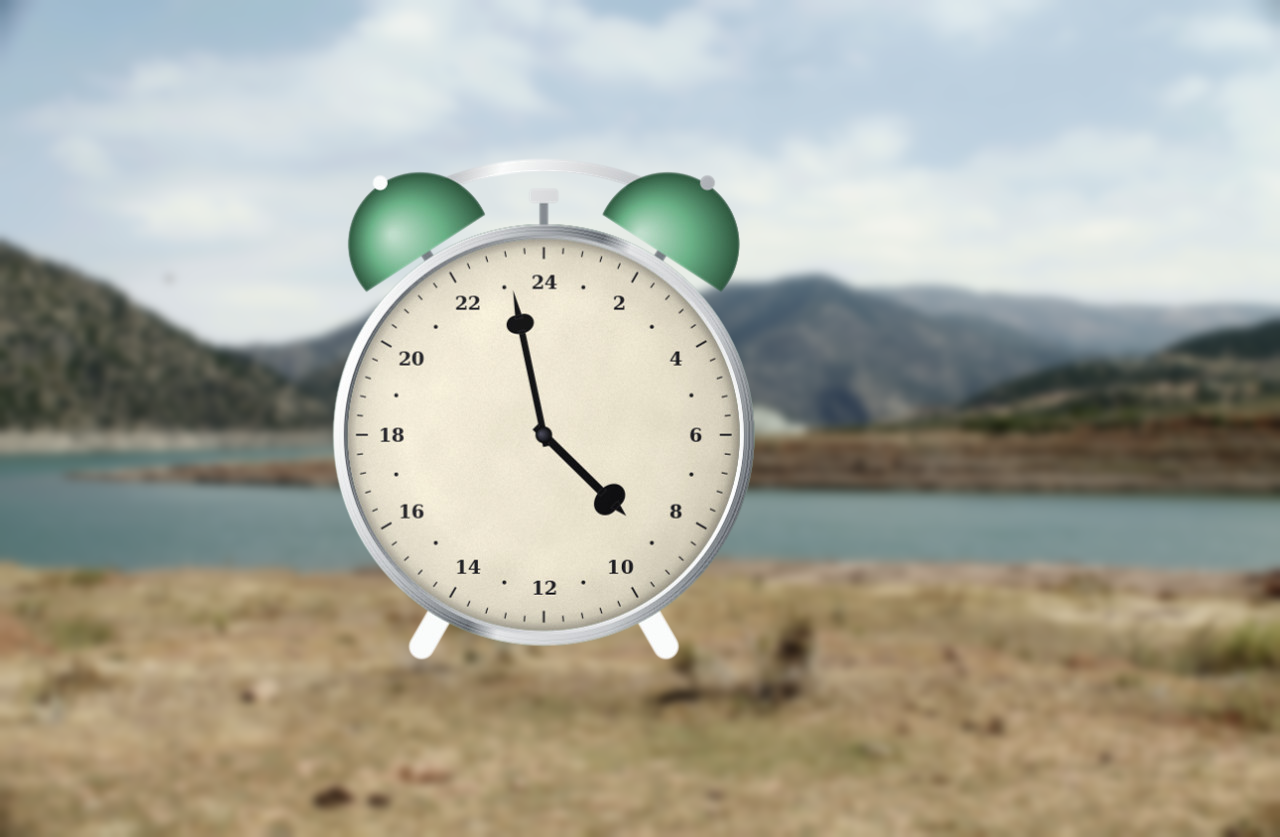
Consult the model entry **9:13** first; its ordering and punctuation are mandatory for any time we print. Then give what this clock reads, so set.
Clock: **8:58**
